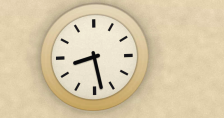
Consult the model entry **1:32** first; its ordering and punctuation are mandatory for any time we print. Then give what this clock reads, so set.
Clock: **8:28**
